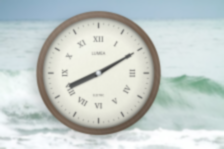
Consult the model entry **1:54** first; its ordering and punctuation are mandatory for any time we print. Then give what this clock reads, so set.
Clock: **8:10**
